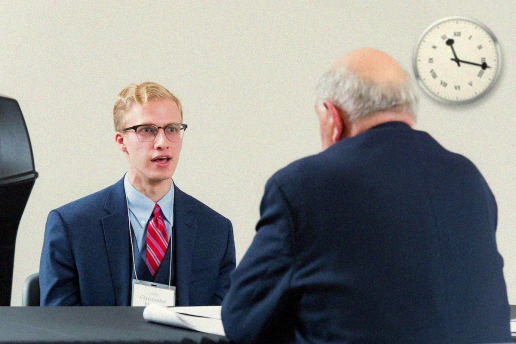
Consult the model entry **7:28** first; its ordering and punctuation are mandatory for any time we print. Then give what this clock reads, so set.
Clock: **11:17**
